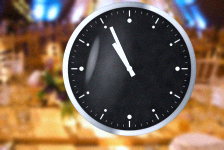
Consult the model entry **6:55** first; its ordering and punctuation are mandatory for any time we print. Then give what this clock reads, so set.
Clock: **10:56**
